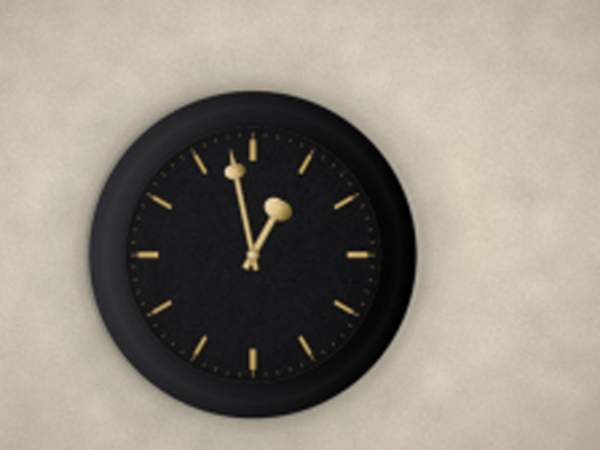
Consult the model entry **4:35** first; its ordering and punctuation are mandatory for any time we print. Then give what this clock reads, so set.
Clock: **12:58**
